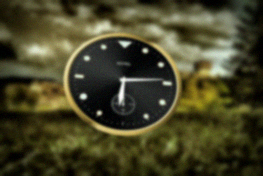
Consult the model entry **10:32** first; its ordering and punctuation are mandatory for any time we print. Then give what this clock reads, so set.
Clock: **6:14**
